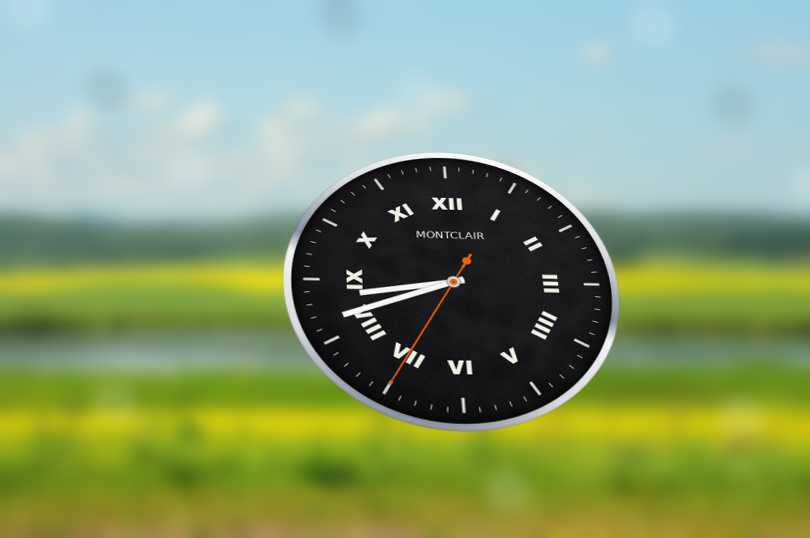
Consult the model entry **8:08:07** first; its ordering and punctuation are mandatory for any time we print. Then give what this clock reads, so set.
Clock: **8:41:35**
